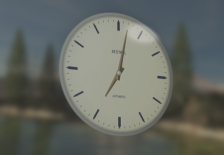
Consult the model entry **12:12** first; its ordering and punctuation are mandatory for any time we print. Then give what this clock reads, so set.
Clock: **7:02**
